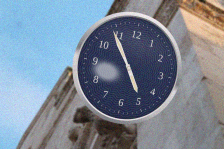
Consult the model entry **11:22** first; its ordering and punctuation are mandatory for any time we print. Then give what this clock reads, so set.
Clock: **4:54**
